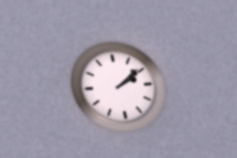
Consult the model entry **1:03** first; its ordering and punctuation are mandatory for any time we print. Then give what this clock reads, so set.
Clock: **2:09**
